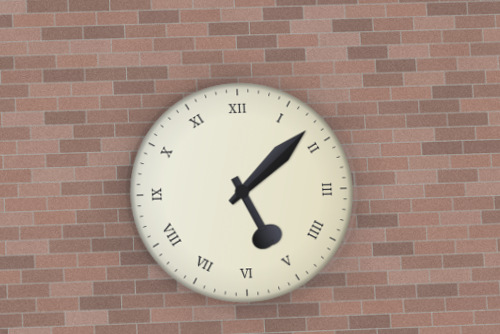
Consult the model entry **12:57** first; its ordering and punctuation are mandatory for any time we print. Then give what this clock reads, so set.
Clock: **5:08**
